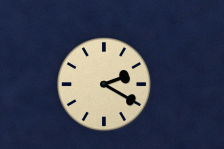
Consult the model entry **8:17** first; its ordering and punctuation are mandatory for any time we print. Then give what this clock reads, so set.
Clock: **2:20**
